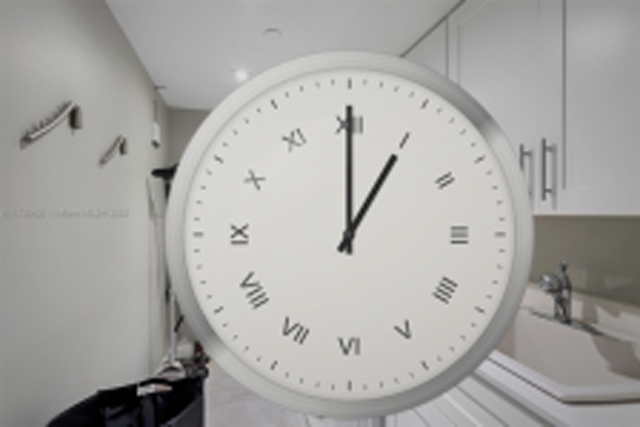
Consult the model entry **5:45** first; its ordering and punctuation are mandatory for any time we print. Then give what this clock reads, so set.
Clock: **1:00**
